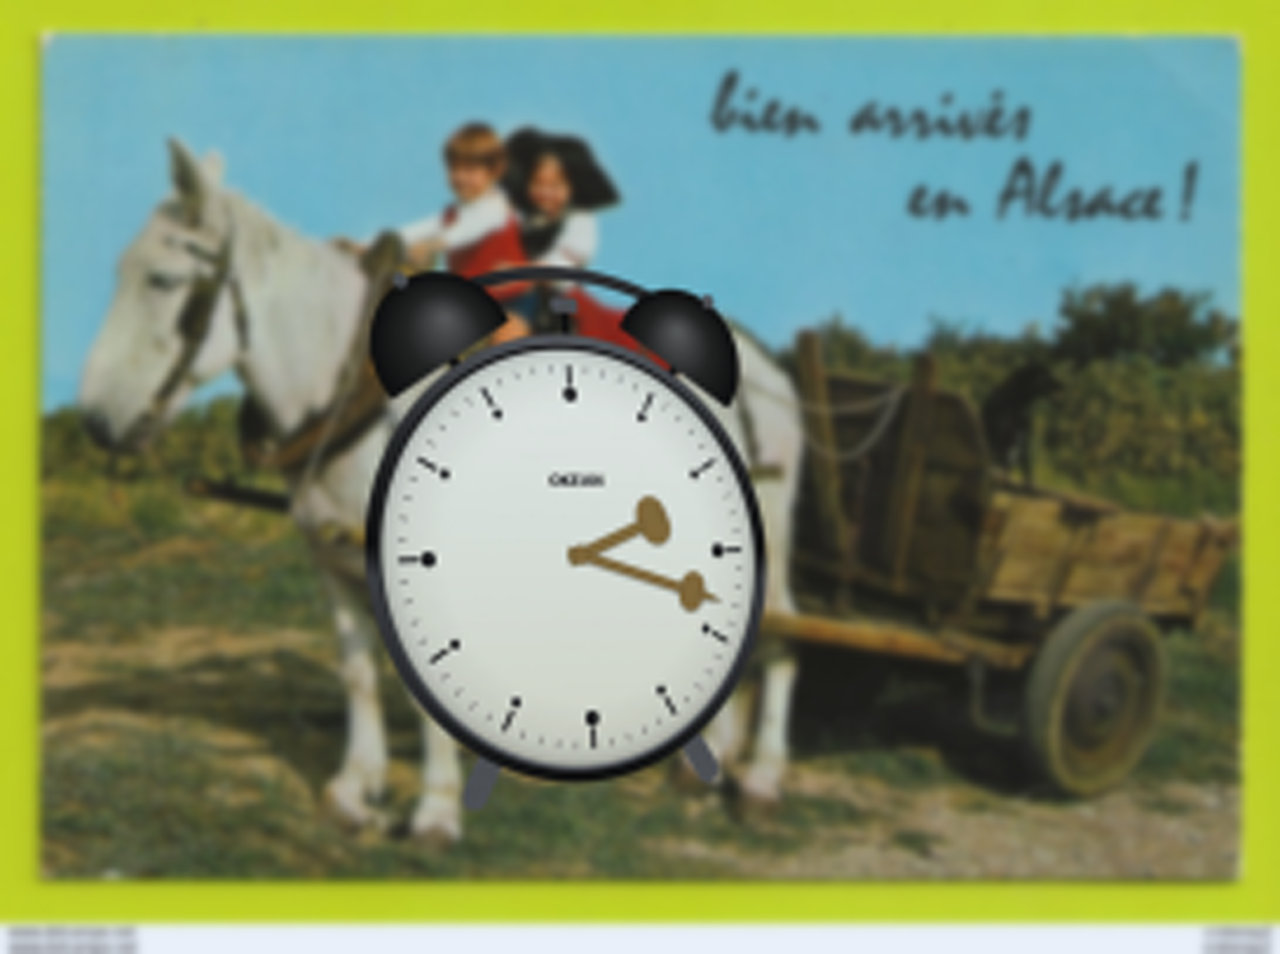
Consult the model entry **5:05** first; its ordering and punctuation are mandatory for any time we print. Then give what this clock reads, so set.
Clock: **2:18**
